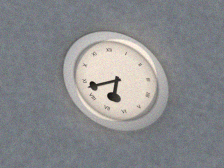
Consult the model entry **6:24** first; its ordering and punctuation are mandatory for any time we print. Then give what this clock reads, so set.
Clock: **6:43**
